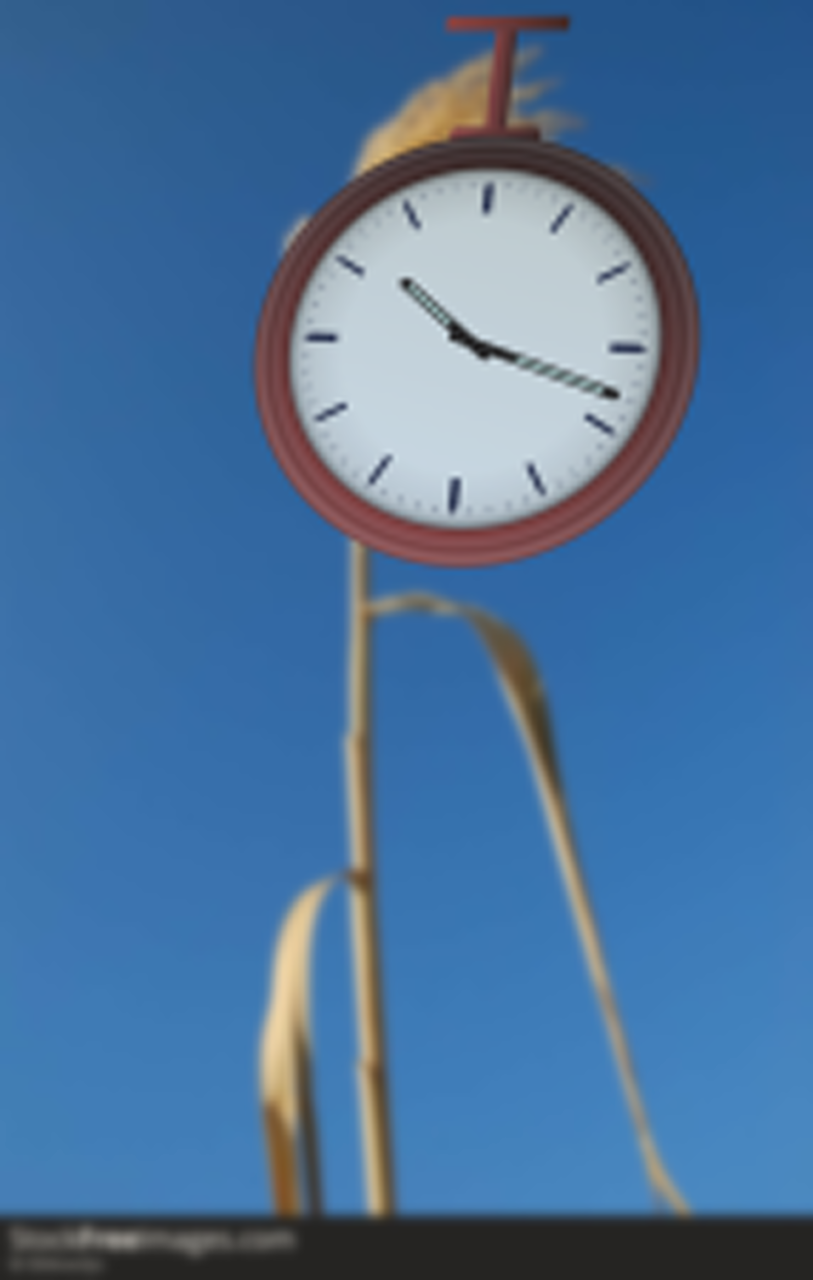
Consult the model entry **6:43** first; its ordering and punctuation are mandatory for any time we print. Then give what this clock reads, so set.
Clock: **10:18**
